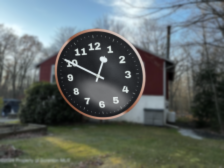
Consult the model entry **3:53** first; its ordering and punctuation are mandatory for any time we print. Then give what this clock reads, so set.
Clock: **12:50**
